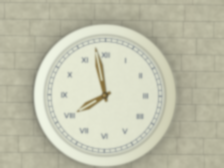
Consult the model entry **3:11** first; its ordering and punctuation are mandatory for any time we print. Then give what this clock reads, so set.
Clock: **7:58**
